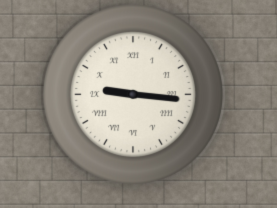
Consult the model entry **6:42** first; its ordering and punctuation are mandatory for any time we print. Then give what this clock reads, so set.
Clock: **9:16**
